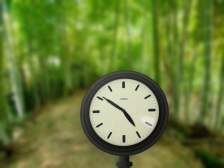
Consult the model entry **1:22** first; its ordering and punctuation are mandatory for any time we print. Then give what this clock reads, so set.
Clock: **4:51**
